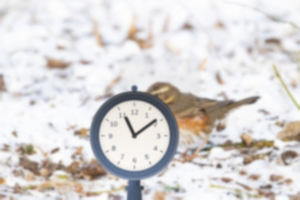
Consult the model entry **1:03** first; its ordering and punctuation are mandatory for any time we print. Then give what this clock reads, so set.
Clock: **11:09**
